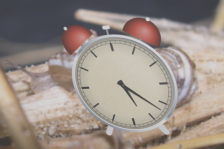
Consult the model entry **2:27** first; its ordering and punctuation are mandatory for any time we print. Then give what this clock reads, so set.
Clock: **5:22**
